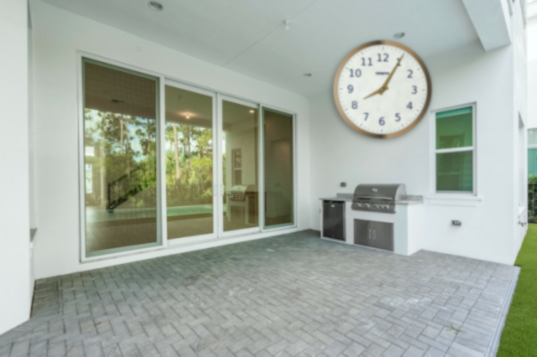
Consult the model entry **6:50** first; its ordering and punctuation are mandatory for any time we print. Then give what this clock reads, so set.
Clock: **8:05**
